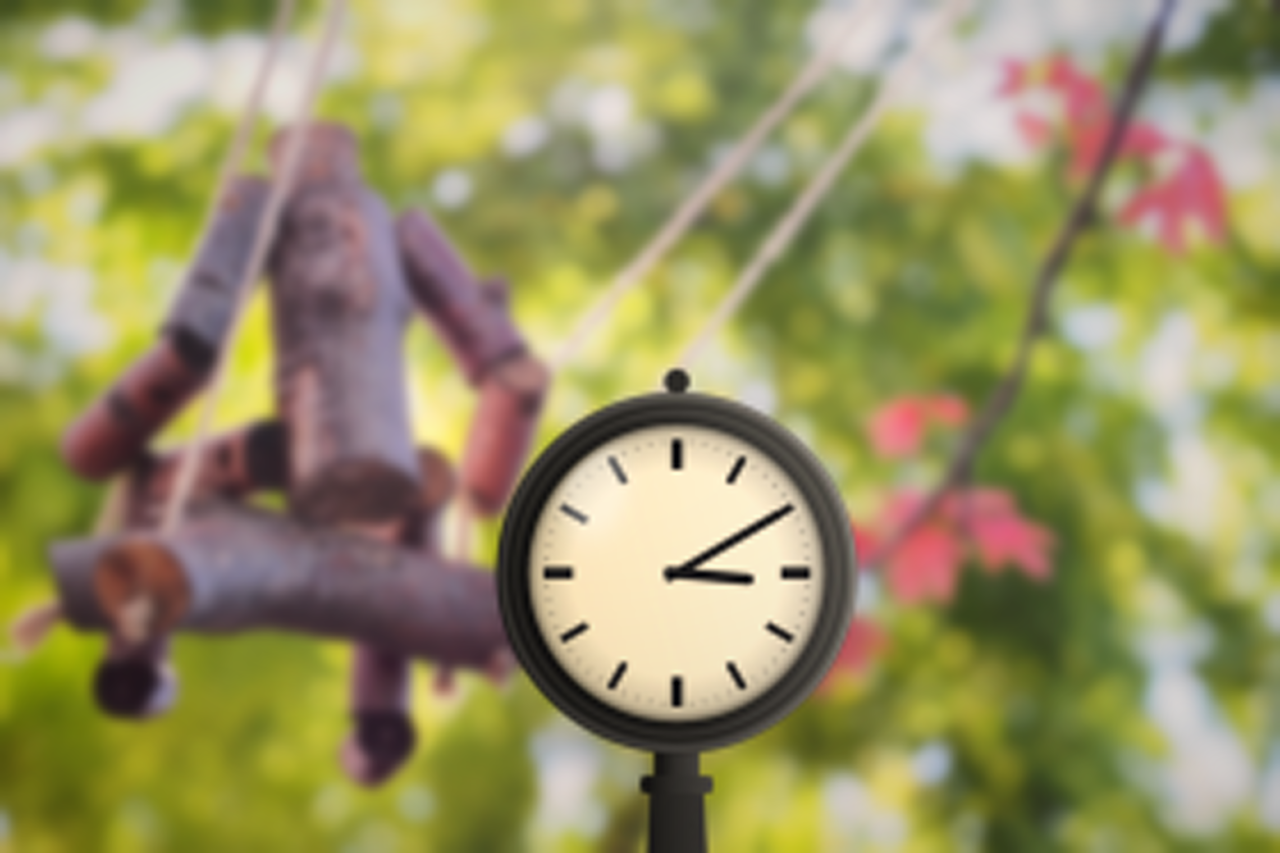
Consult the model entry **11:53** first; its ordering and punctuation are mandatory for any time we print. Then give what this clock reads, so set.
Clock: **3:10**
